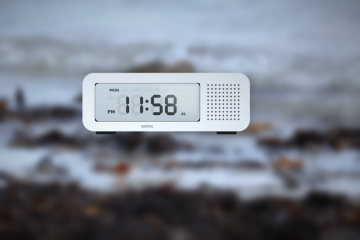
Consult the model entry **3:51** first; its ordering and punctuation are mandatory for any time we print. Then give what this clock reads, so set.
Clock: **11:58**
